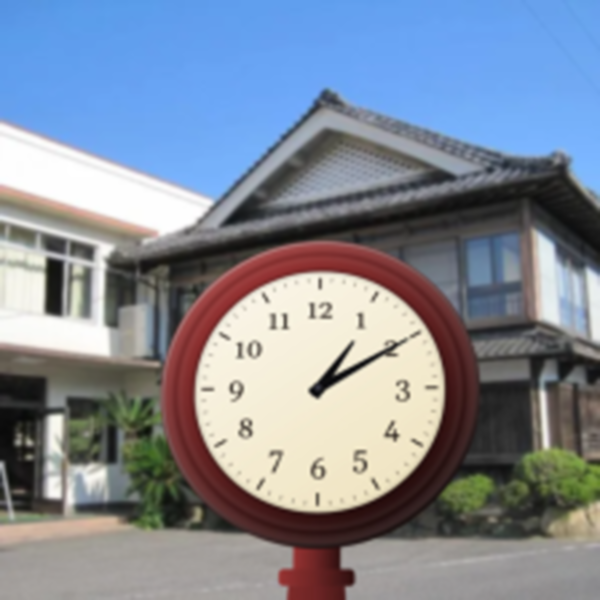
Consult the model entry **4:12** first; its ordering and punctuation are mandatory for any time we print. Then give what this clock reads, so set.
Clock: **1:10**
